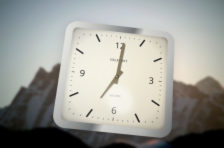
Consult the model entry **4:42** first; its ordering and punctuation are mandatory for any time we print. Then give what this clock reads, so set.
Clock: **7:01**
